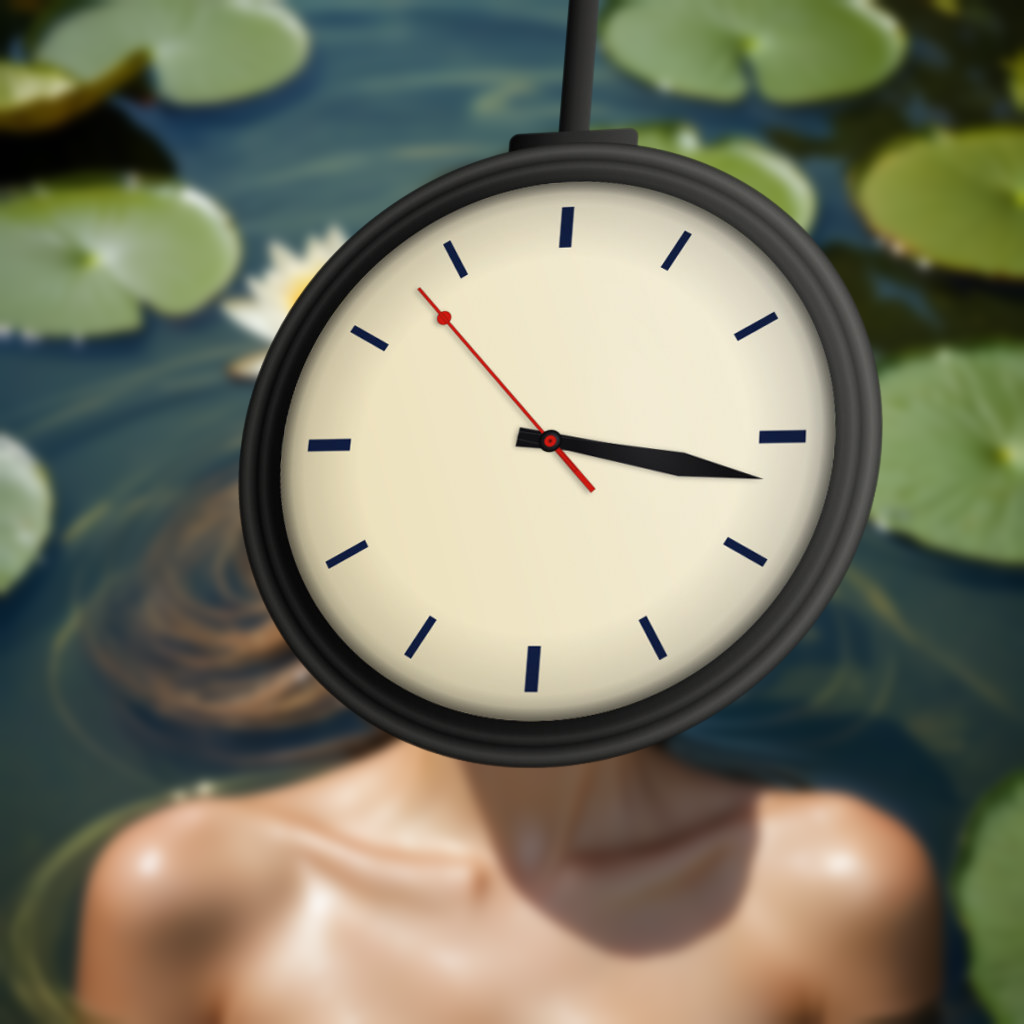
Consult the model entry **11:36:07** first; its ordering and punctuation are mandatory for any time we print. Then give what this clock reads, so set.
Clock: **3:16:53**
